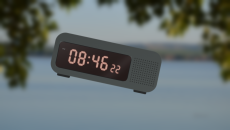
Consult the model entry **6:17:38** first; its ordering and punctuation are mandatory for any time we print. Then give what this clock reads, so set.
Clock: **8:46:22**
